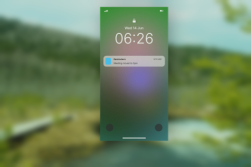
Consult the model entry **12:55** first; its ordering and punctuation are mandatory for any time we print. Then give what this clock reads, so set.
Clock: **6:26**
